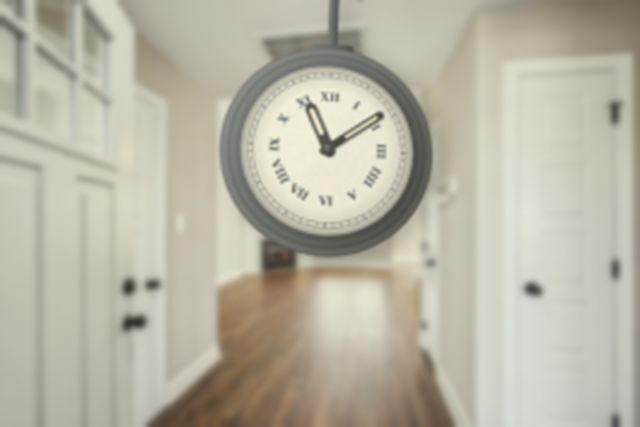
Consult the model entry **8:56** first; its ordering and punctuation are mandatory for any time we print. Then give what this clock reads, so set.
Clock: **11:09**
